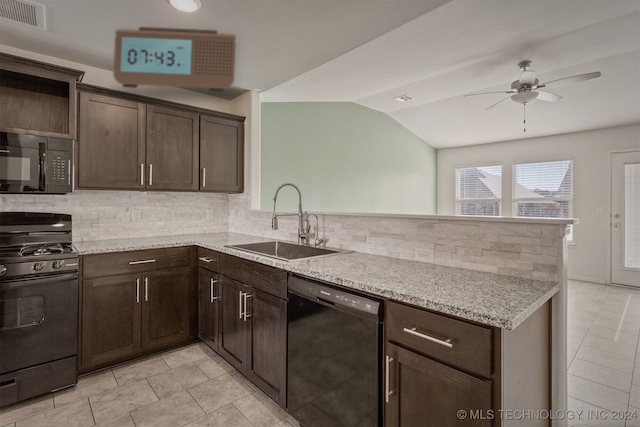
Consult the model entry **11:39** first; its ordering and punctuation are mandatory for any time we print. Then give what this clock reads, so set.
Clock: **7:43**
